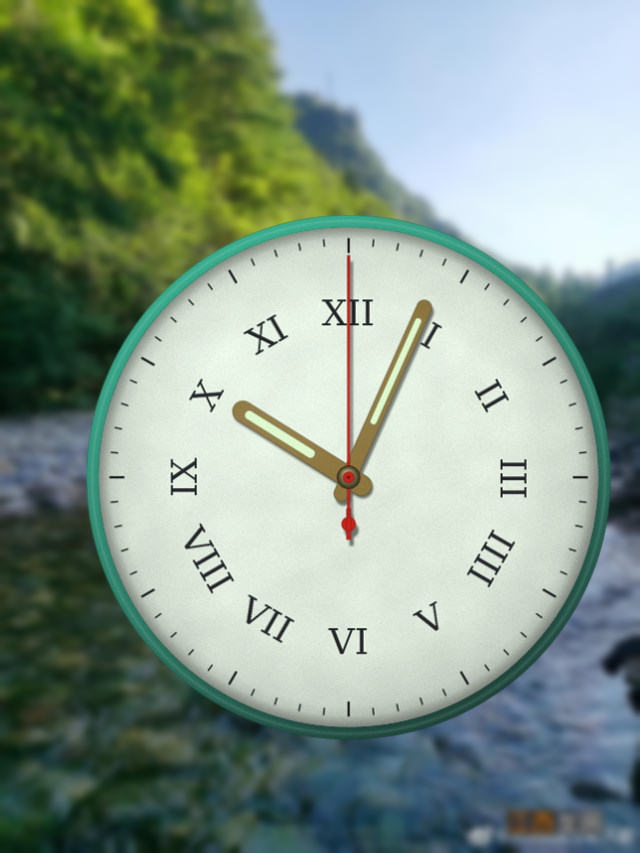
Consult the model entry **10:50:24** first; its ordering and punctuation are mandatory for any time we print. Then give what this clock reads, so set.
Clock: **10:04:00**
